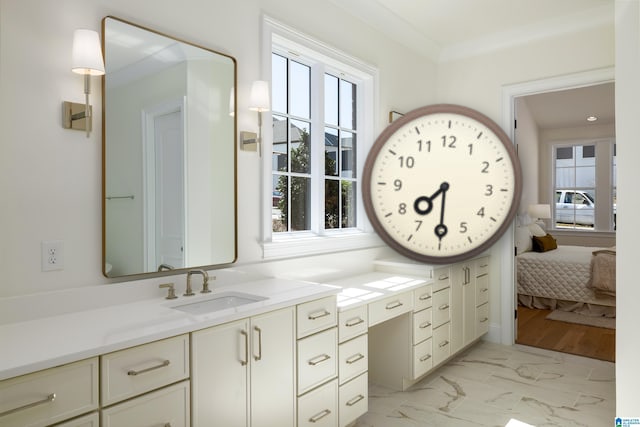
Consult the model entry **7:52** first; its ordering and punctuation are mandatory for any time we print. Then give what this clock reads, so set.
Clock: **7:30**
